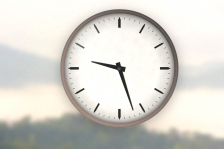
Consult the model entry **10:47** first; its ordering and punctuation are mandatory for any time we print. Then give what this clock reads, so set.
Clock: **9:27**
